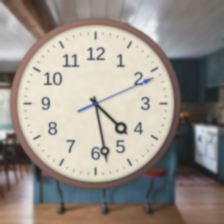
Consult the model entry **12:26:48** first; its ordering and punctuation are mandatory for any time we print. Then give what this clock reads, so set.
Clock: **4:28:11**
